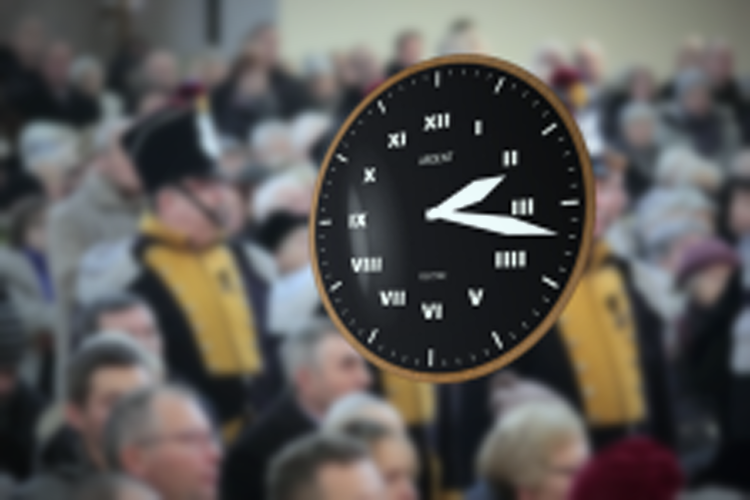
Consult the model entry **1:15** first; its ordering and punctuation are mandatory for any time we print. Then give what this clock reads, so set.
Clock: **2:17**
